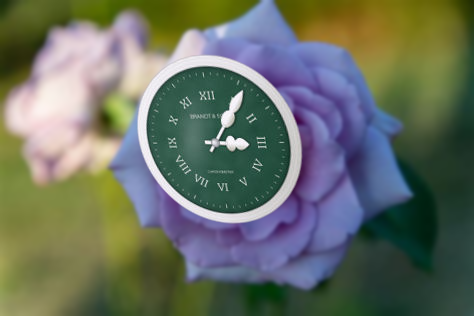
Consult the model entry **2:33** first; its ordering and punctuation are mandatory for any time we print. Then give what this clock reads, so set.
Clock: **3:06**
